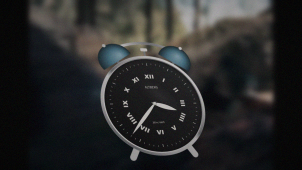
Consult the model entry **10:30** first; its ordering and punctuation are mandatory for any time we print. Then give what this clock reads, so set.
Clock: **3:37**
